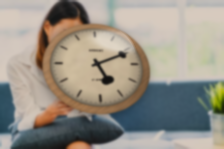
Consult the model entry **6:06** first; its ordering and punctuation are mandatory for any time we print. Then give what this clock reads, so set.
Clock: **5:11**
